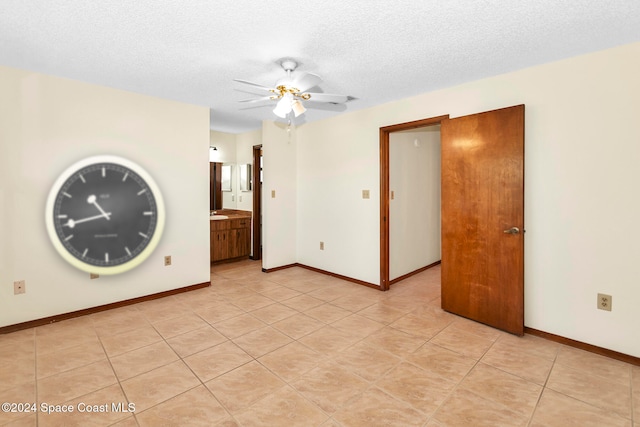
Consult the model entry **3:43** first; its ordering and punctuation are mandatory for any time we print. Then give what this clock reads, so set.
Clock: **10:43**
